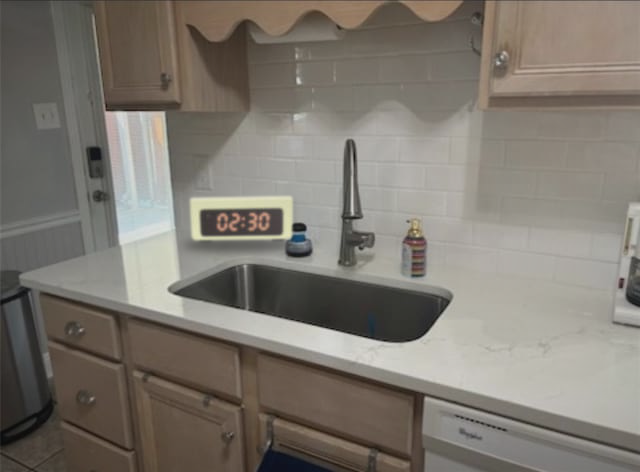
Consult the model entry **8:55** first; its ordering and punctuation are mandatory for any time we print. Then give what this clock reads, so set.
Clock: **2:30**
